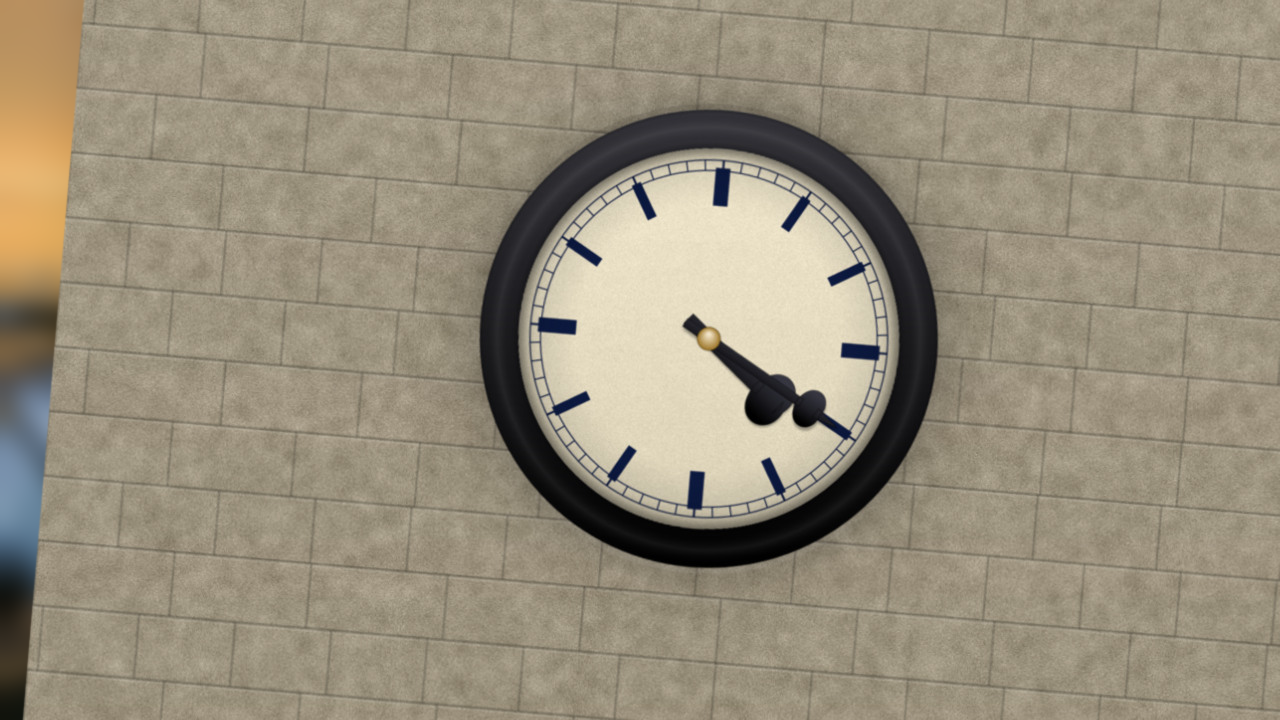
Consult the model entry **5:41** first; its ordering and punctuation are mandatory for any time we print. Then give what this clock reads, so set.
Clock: **4:20**
